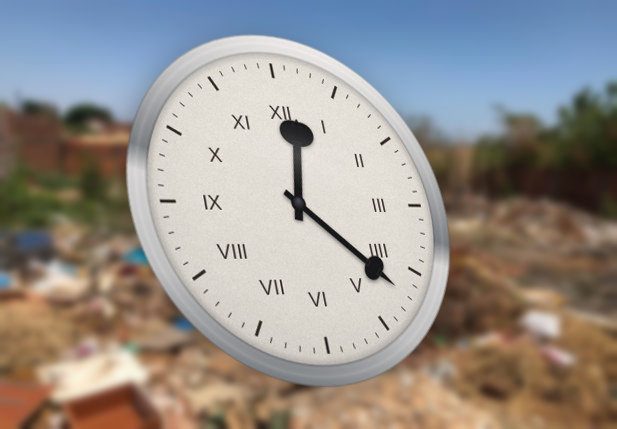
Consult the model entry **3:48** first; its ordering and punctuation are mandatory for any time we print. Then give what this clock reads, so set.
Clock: **12:22**
